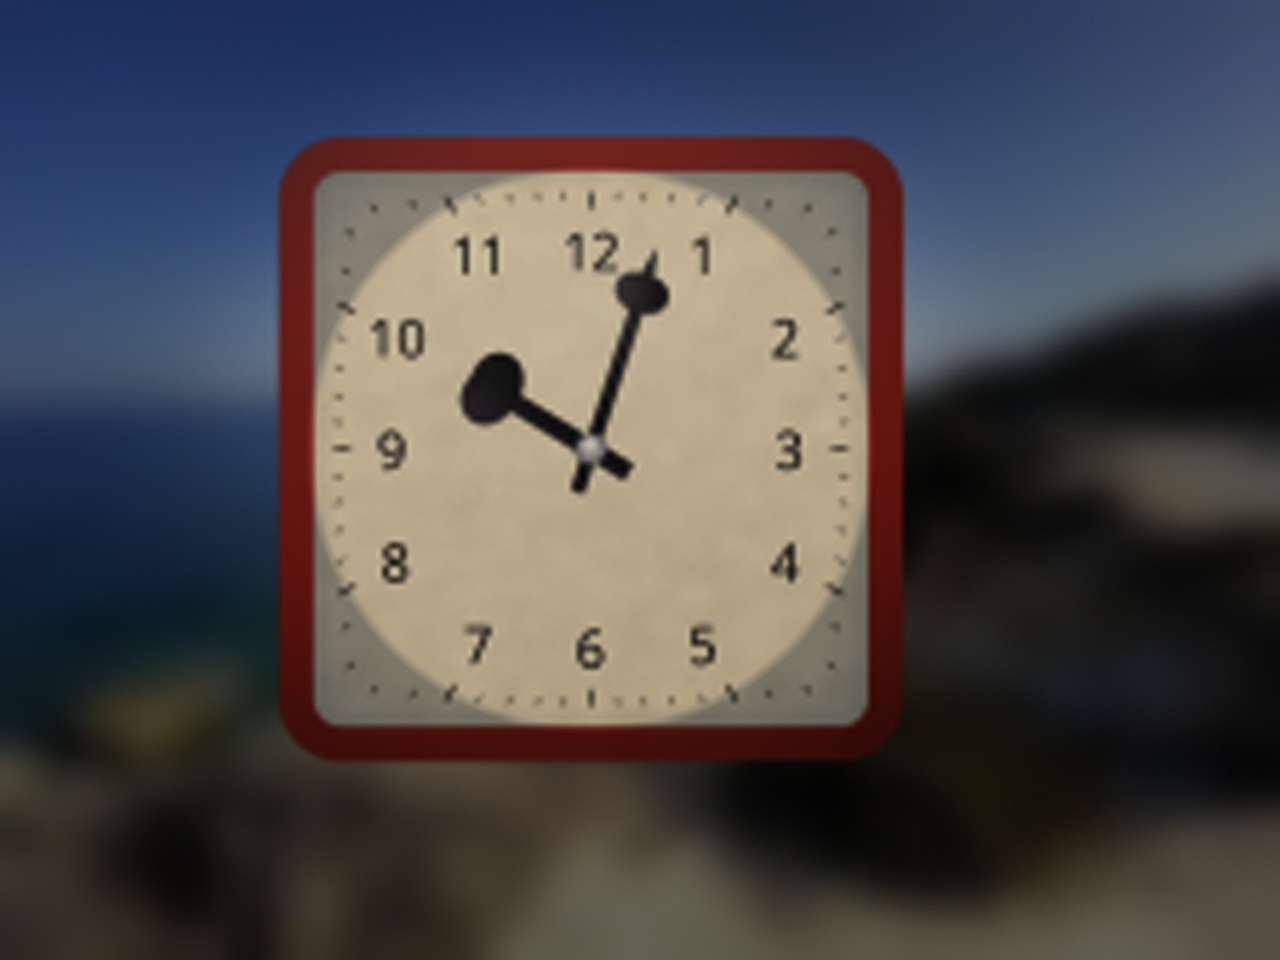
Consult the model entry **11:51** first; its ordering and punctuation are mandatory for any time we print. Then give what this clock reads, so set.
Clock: **10:03**
